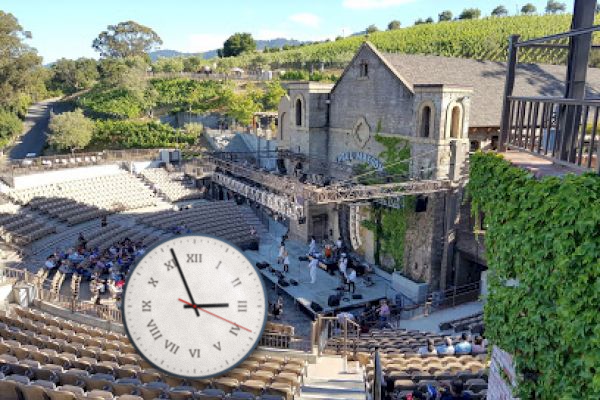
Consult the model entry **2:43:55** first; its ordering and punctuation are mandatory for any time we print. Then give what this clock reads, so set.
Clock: **2:56:19**
